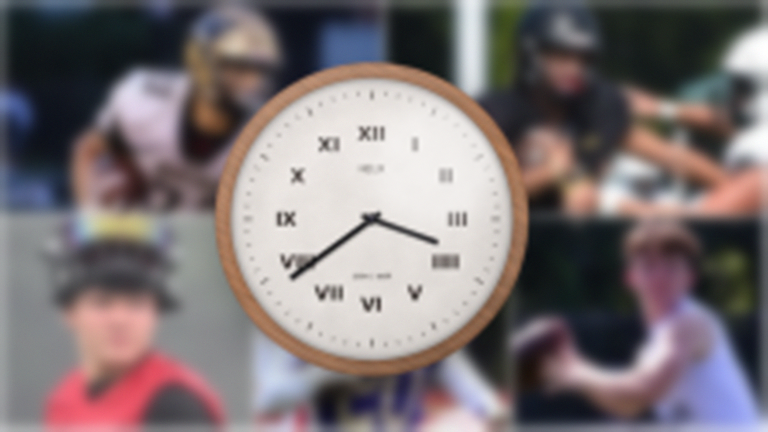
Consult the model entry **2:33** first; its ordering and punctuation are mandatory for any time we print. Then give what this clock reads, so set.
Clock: **3:39**
